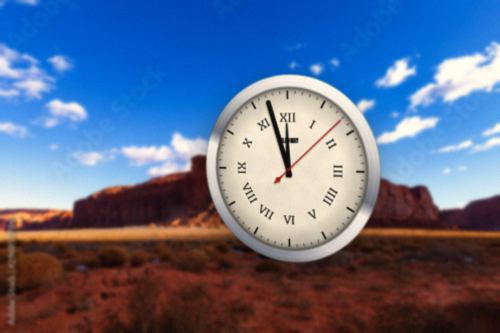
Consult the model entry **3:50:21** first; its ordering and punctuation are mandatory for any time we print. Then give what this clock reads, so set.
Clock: **11:57:08**
